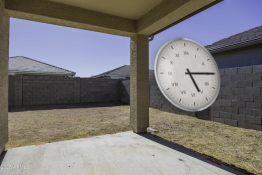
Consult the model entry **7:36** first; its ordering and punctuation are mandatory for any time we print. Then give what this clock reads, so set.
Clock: **5:15**
